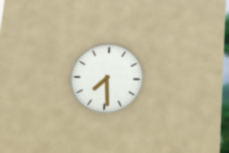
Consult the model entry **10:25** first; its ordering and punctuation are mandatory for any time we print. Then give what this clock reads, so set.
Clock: **7:29**
